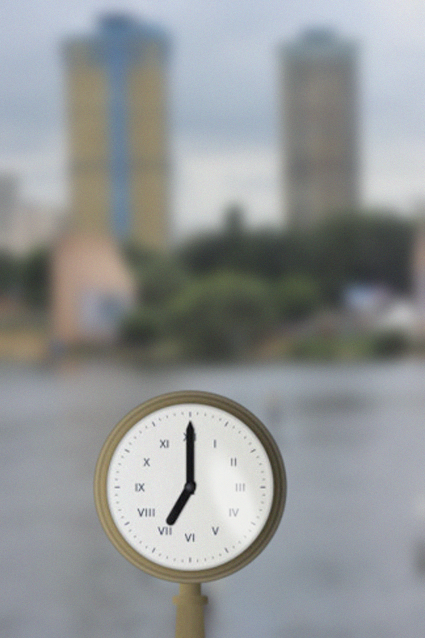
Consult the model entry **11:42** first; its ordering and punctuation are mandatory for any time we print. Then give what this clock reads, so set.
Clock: **7:00**
